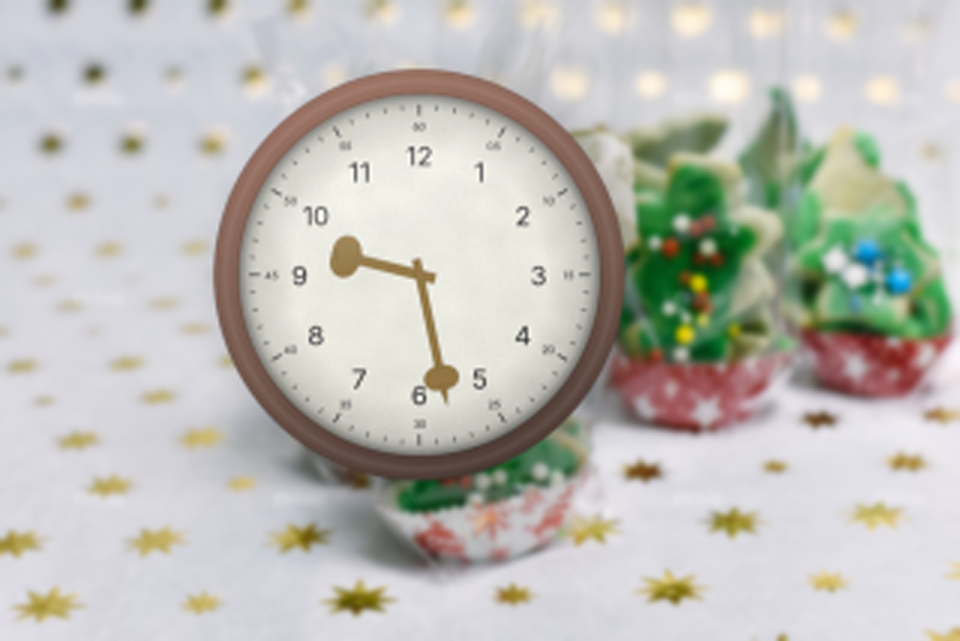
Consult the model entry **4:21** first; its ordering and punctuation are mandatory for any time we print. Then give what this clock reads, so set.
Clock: **9:28**
